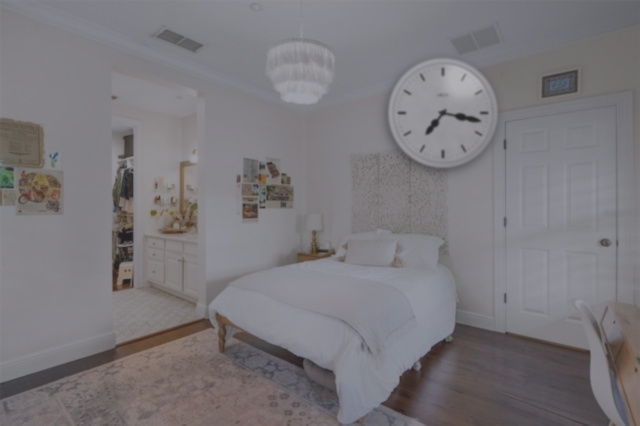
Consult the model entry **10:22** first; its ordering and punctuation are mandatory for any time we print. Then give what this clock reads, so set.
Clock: **7:17**
